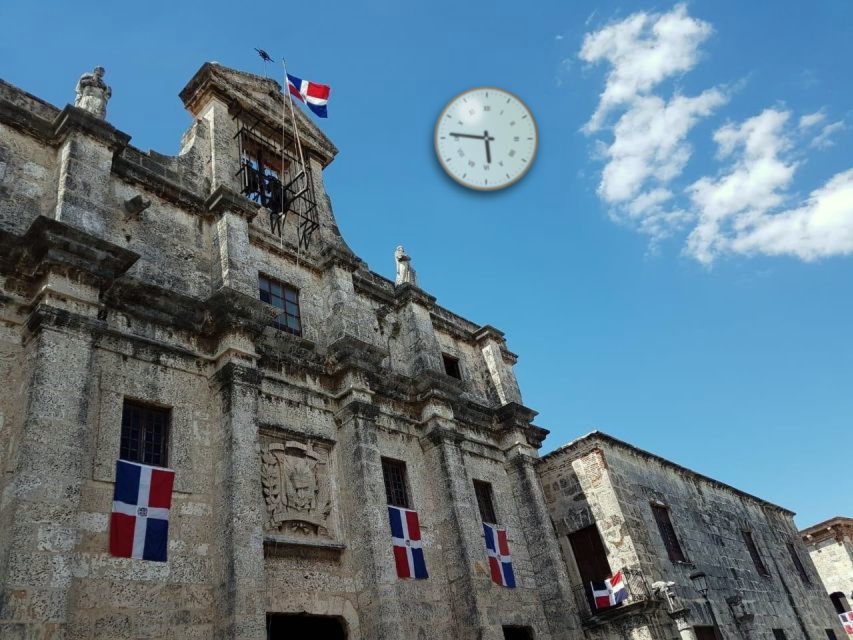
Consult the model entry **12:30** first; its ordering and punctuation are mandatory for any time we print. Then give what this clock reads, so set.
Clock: **5:46**
